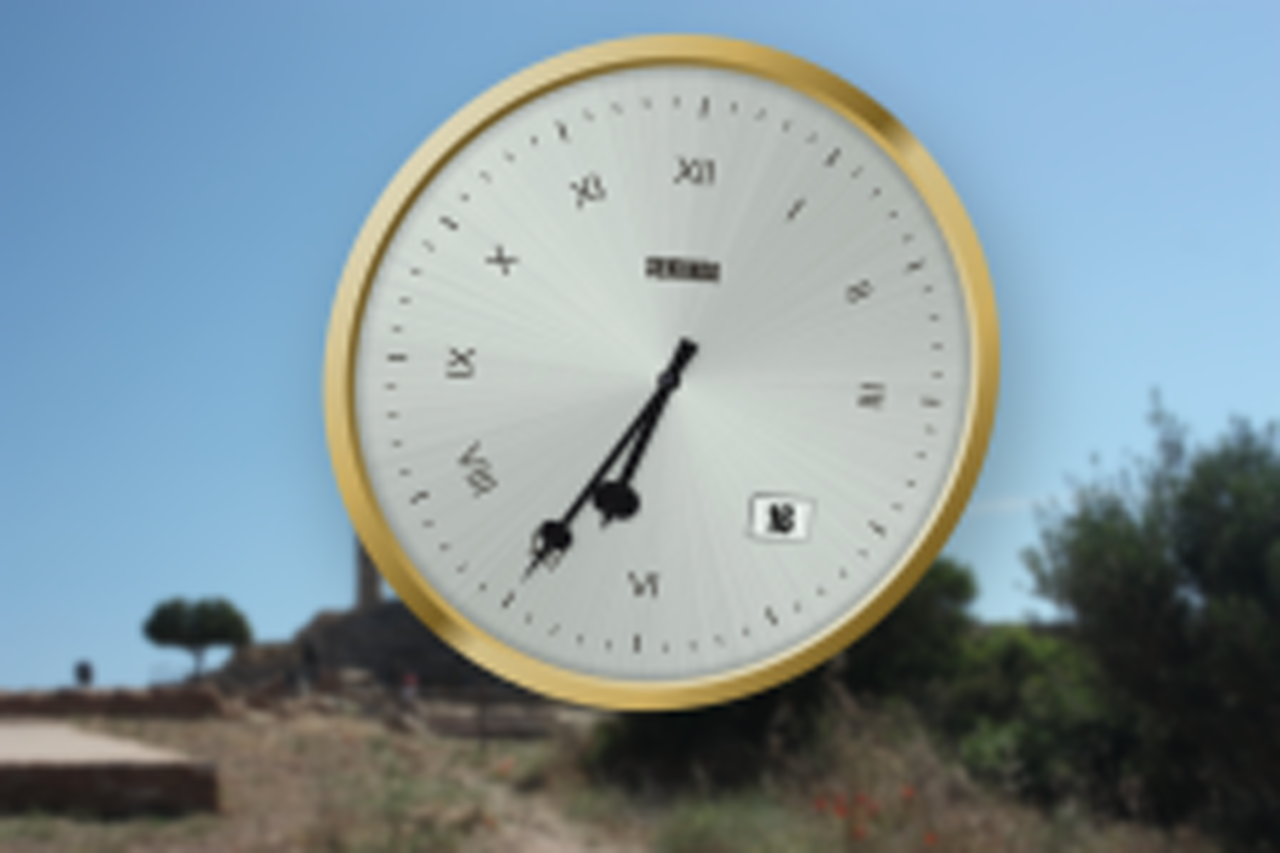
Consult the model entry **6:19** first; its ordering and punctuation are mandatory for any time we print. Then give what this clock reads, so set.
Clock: **6:35**
